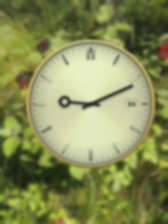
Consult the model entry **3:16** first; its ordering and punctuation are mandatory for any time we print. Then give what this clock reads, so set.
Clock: **9:11**
